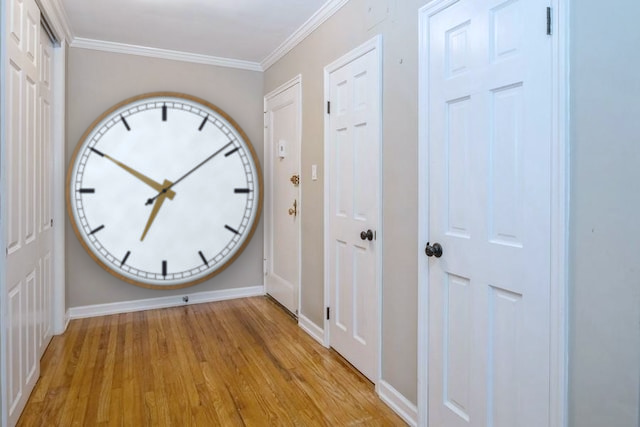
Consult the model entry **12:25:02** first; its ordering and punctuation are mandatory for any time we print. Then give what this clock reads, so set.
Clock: **6:50:09**
